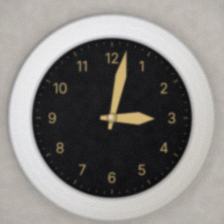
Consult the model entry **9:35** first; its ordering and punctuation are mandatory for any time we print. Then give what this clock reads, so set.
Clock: **3:02**
